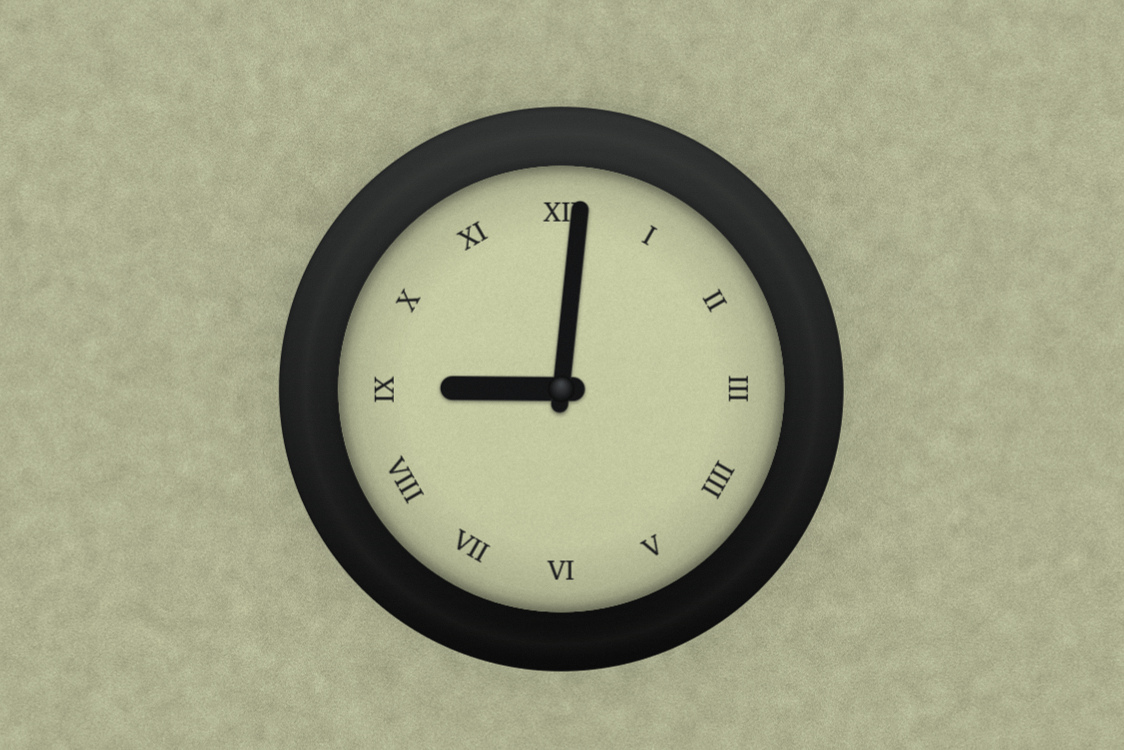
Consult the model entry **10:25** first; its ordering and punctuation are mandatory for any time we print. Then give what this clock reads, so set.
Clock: **9:01**
